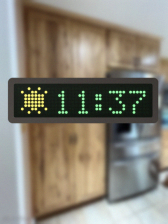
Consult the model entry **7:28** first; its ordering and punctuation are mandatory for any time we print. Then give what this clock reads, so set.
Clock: **11:37**
